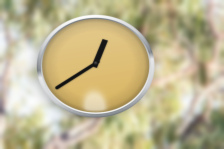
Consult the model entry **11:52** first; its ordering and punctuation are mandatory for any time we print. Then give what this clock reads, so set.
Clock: **12:39**
